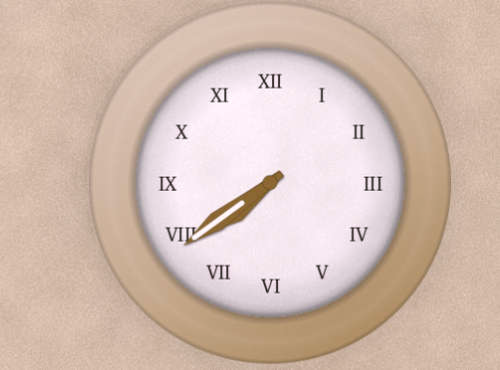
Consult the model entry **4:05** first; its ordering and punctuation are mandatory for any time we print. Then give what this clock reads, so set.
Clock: **7:39**
